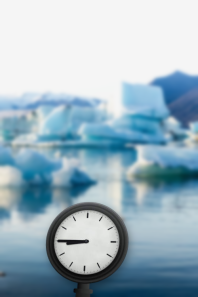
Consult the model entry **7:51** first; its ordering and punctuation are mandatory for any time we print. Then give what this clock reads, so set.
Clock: **8:45**
